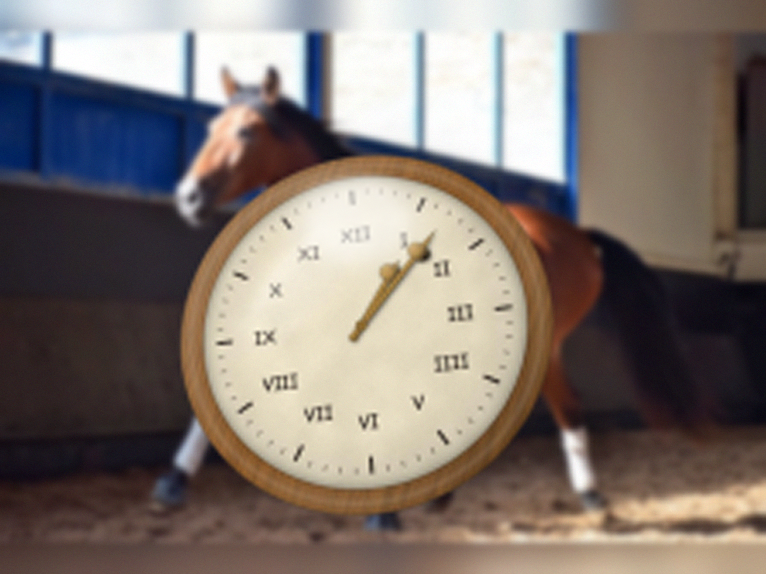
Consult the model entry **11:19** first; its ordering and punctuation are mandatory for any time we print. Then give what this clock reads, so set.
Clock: **1:07**
